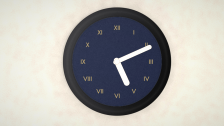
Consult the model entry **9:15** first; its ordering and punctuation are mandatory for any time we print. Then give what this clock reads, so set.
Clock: **5:11**
